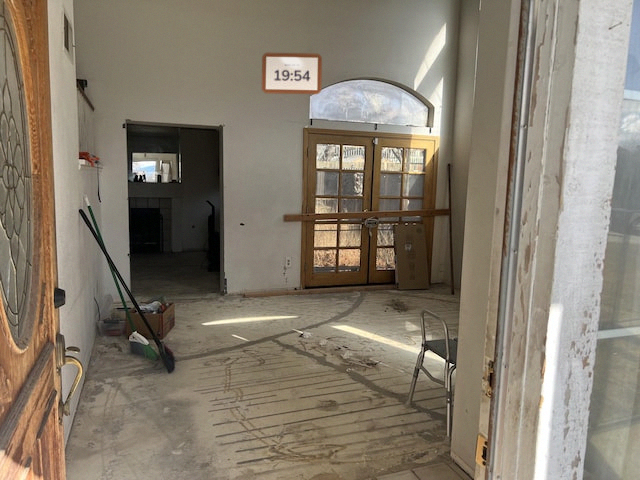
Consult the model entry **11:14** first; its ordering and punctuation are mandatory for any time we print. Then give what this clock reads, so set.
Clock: **19:54**
